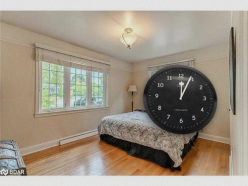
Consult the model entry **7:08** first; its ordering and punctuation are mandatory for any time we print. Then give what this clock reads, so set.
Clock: **12:04**
